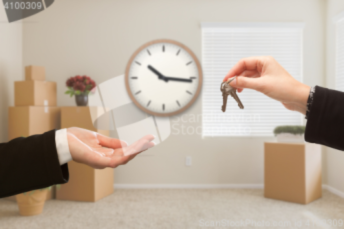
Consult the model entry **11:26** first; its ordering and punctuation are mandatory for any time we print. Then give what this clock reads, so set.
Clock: **10:16**
